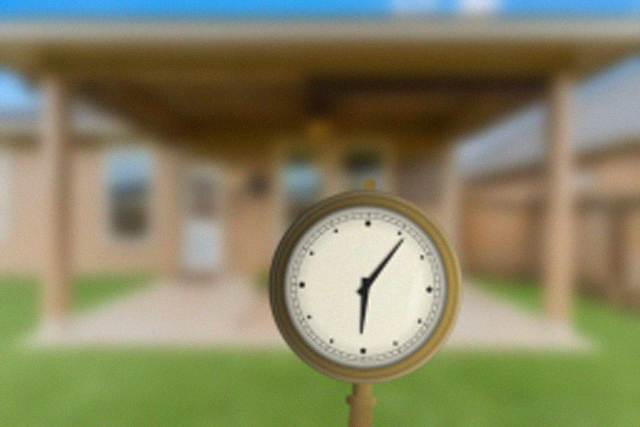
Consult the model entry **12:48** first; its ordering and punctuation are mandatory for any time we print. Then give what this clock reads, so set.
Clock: **6:06**
